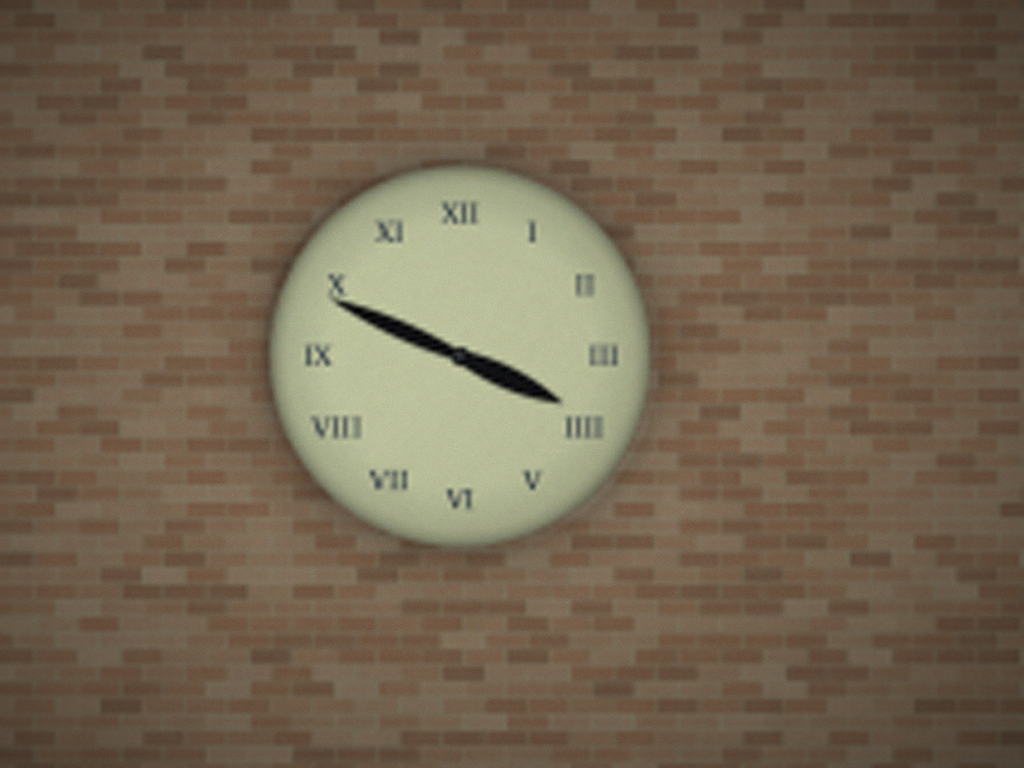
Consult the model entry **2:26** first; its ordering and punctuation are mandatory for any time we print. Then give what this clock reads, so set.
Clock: **3:49**
